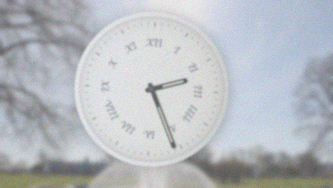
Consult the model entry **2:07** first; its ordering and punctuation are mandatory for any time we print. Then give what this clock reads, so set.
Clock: **2:26**
